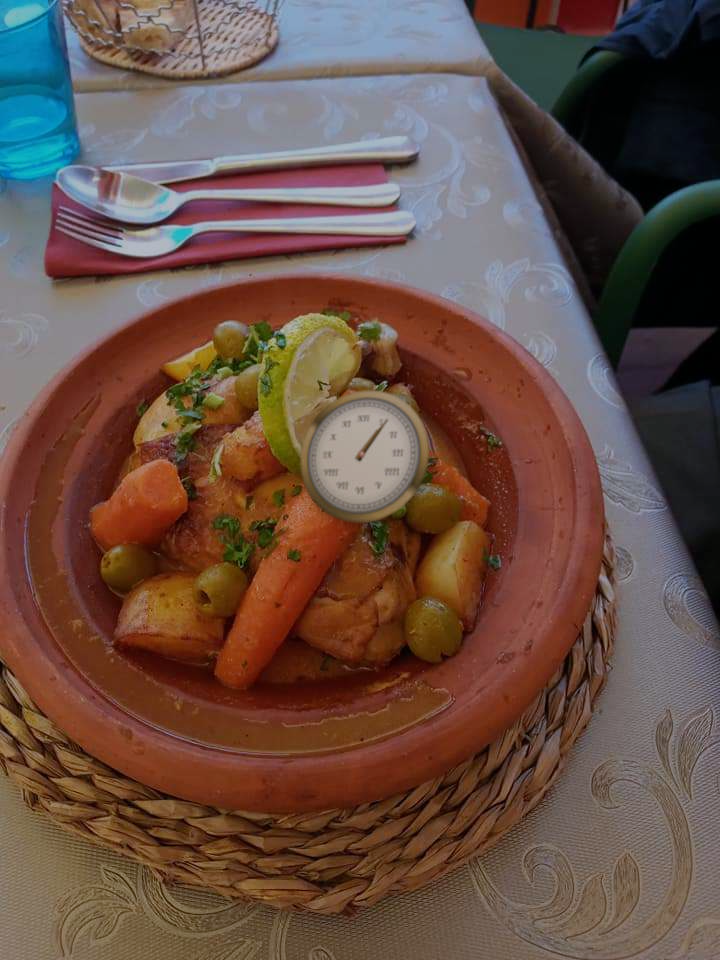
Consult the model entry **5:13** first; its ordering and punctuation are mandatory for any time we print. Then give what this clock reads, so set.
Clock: **1:06**
